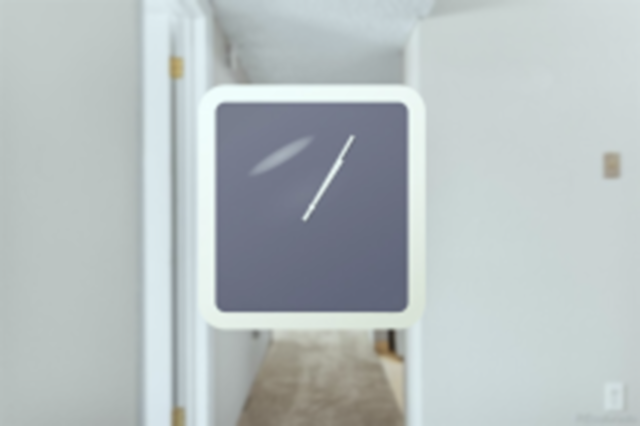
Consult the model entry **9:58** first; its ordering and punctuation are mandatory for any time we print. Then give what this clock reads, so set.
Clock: **1:05**
